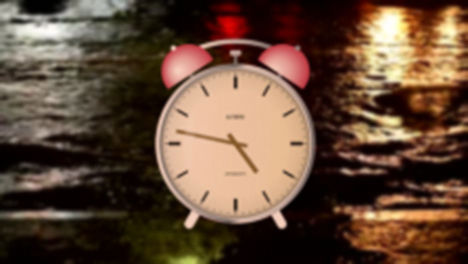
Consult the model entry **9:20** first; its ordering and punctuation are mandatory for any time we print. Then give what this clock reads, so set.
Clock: **4:47**
